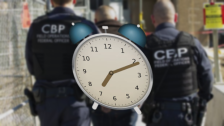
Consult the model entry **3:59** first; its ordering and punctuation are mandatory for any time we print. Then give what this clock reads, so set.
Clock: **7:11**
